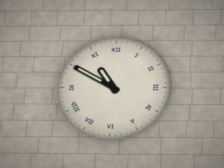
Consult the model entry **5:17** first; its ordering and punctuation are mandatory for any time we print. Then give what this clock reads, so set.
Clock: **10:50**
